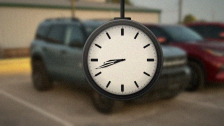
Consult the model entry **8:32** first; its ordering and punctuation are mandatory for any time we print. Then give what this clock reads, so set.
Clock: **8:42**
